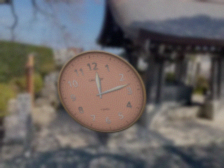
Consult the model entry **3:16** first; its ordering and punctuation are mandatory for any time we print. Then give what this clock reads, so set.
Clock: **12:13**
